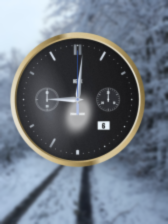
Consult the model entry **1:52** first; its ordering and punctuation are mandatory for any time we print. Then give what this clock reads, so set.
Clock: **9:01**
